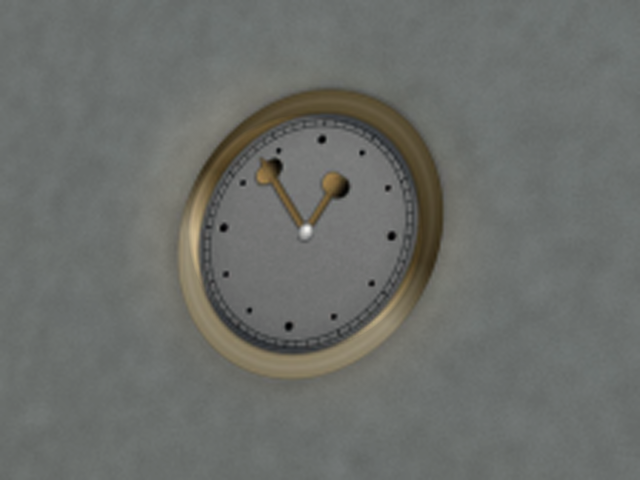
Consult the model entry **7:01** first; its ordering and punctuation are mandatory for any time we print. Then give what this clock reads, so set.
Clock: **12:53**
